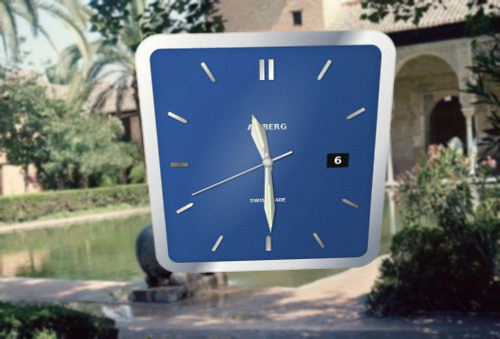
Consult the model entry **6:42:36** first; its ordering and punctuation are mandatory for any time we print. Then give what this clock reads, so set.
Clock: **11:29:41**
